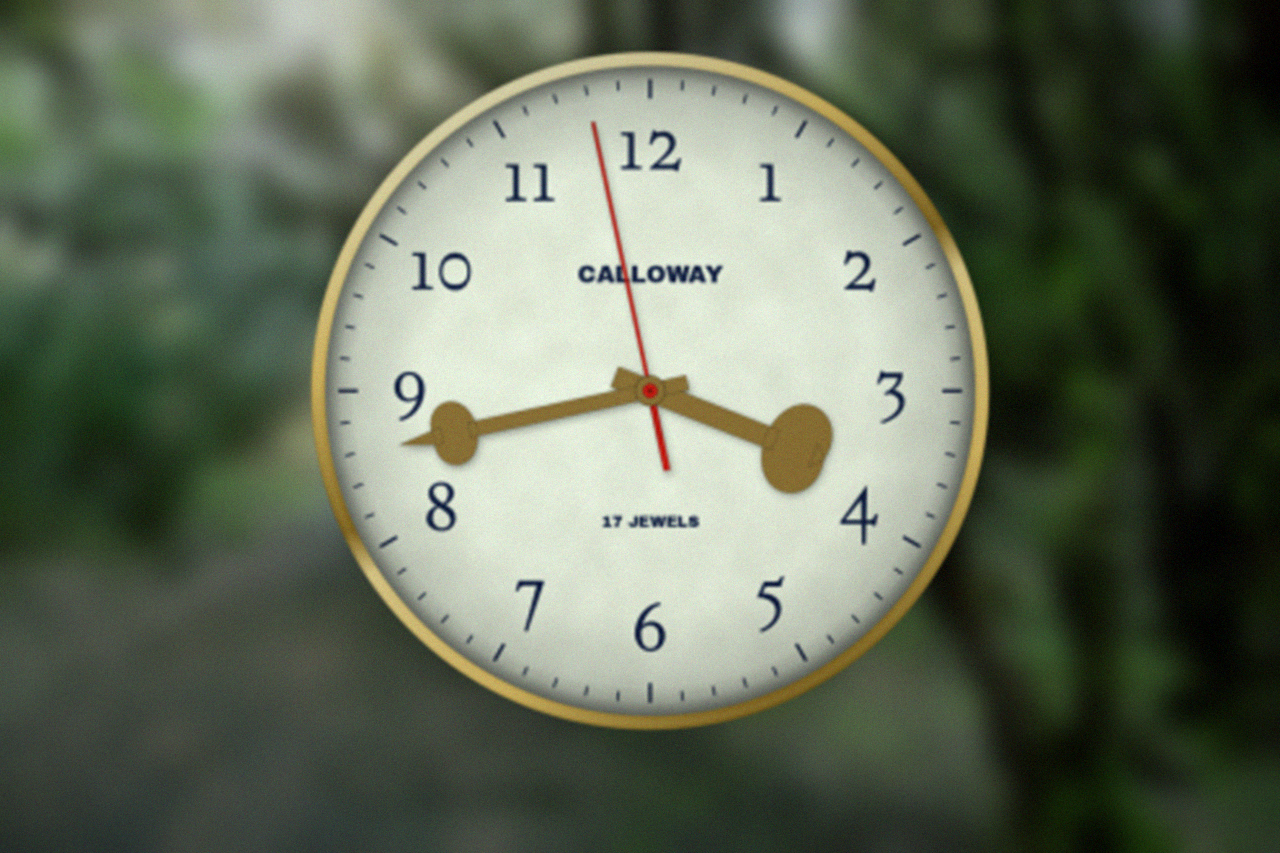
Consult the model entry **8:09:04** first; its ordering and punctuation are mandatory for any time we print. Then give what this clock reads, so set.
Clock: **3:42:58**
